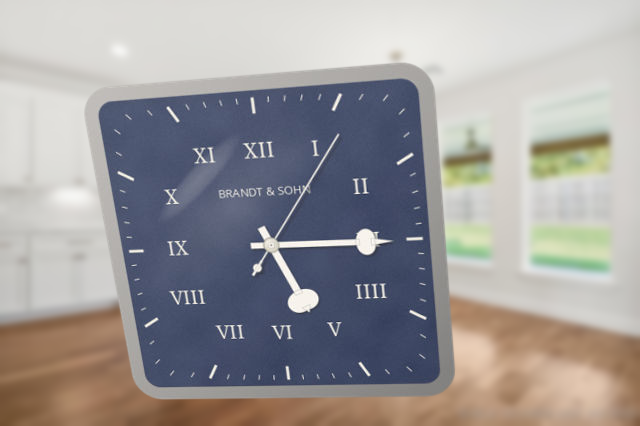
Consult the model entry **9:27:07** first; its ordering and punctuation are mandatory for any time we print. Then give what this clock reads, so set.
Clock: **5:15:06**
